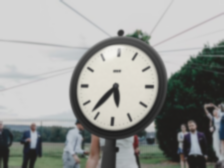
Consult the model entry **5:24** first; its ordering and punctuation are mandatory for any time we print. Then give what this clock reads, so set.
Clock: **5:37**
